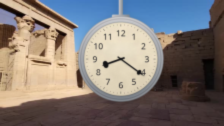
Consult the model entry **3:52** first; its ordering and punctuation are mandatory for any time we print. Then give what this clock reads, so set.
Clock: **8:21**
